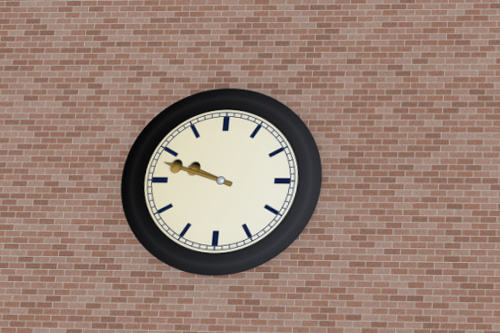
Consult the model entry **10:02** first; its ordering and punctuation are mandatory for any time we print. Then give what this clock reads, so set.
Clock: **9:48**
